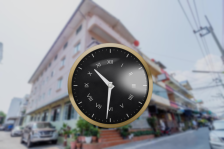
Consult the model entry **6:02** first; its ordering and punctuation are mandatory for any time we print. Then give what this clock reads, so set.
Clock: **10:31**
